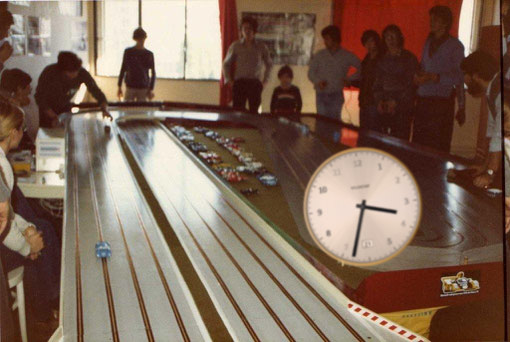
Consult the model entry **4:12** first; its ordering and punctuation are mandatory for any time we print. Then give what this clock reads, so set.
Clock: **3:33**
